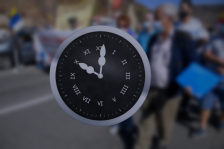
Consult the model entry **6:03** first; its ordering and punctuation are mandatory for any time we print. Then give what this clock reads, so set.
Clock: **10:01**
